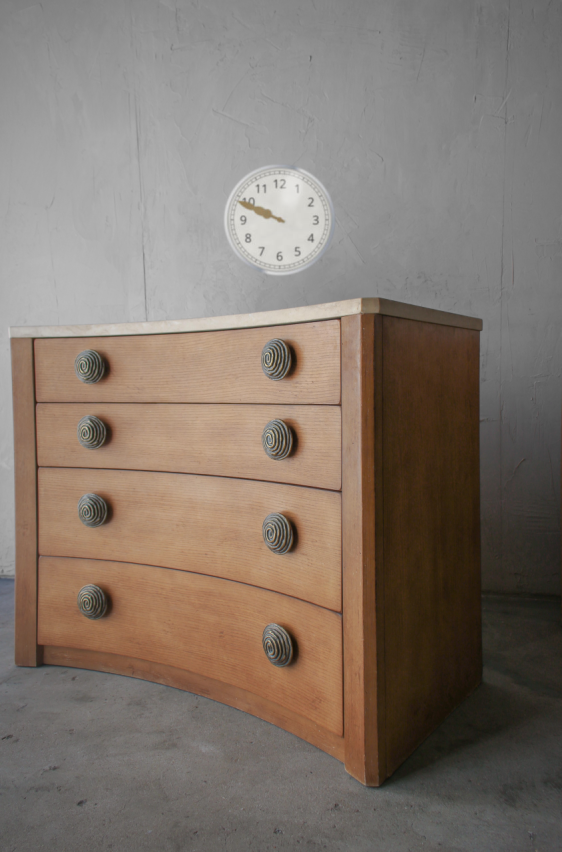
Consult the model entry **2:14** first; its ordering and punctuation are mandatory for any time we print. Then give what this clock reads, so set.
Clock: **9:49**
